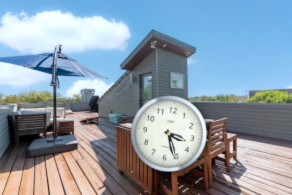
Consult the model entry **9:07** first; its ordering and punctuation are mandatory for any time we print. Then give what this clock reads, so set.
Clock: **3:26**
